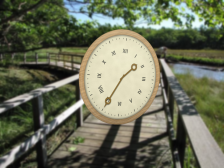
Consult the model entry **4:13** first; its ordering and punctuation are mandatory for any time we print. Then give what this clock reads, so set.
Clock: **1:35**
